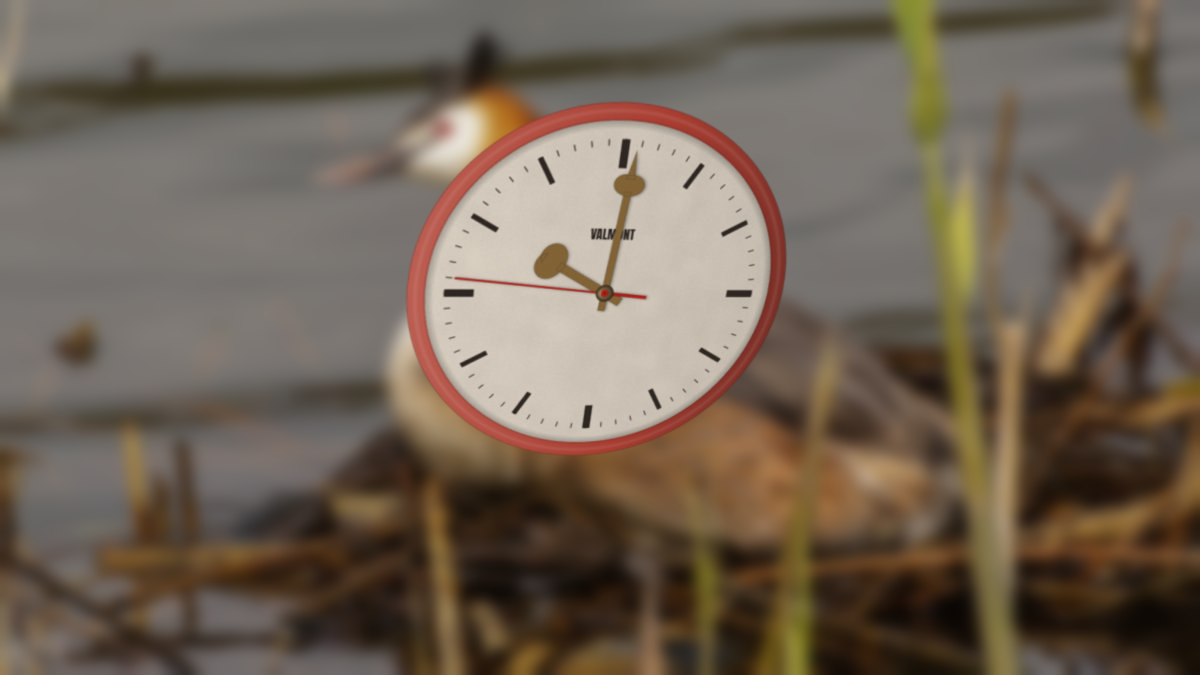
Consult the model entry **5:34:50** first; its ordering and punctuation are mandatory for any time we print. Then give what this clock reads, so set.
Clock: **10:00:46**
